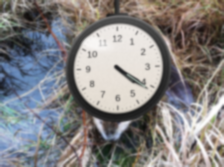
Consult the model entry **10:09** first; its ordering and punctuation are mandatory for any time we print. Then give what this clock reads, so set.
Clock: **4:21**
